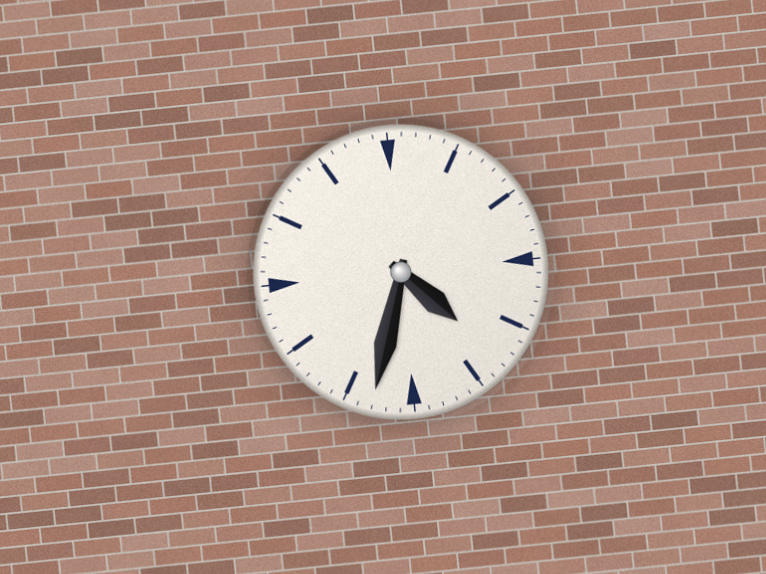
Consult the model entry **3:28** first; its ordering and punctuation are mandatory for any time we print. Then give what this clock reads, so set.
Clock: **4:33**
